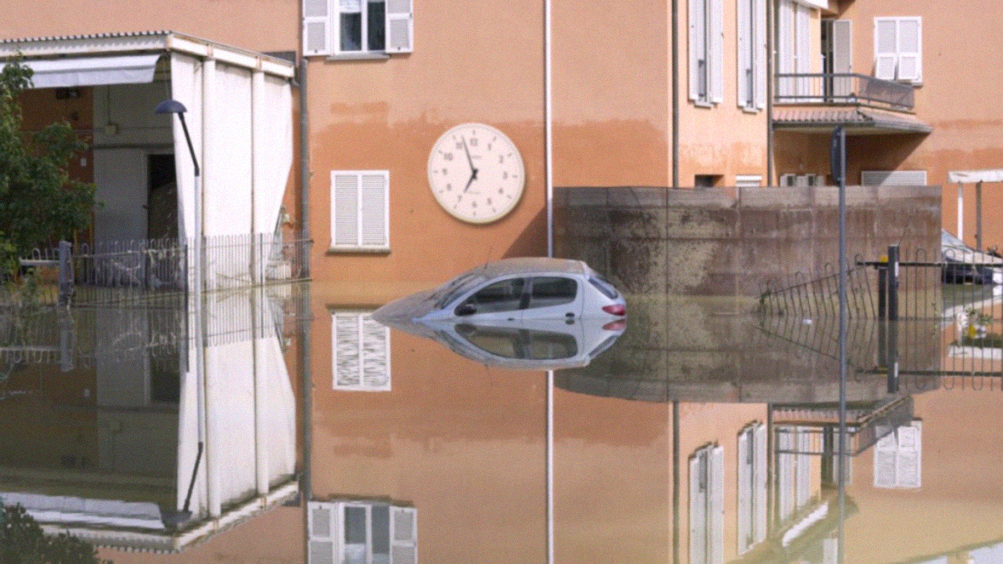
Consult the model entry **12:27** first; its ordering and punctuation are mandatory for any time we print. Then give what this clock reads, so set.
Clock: **6:57**
